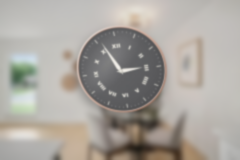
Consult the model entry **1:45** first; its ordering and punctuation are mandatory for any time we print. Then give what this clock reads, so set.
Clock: **2:56**
